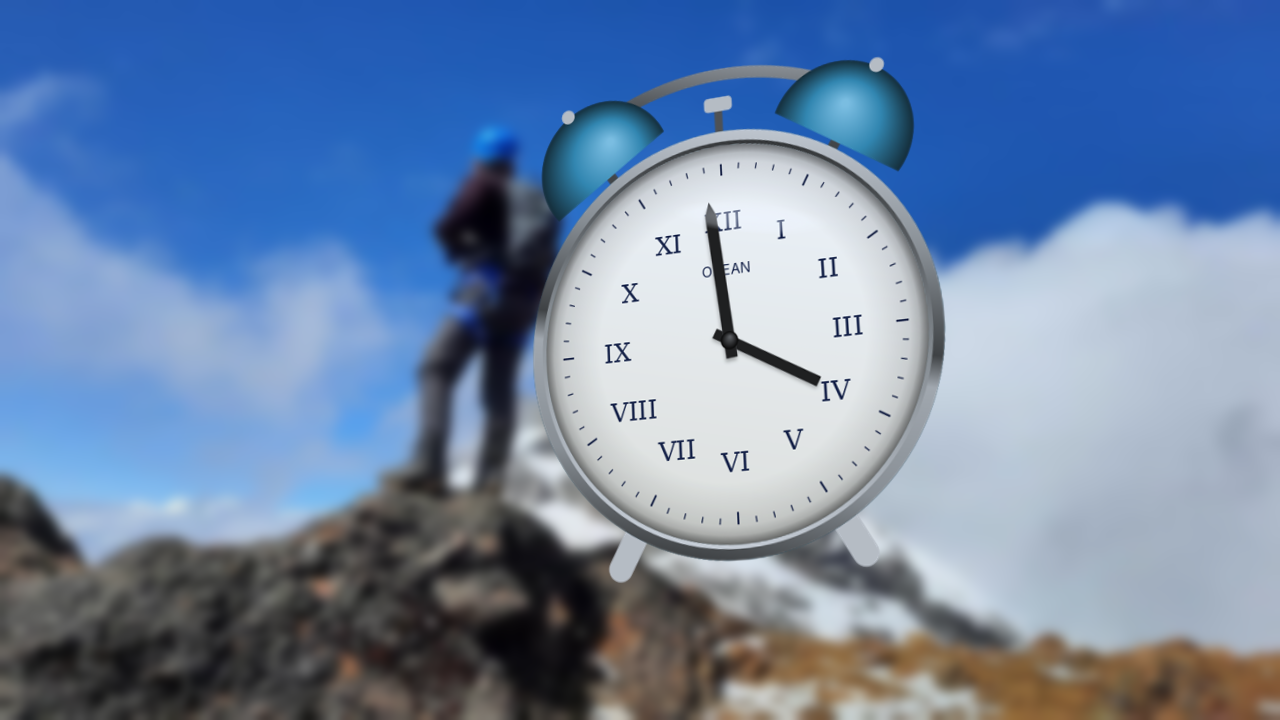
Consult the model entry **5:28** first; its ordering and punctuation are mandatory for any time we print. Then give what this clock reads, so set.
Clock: **3:59**
